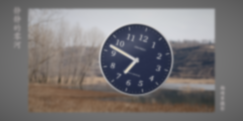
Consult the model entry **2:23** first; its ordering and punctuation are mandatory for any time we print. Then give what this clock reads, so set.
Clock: **6:47**
